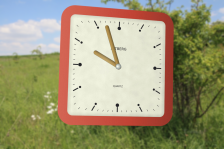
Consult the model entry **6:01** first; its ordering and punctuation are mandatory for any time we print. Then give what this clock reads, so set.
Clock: **9:57**
